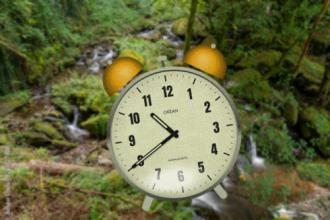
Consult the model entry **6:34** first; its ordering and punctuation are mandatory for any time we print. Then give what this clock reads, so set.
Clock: **10:40**
